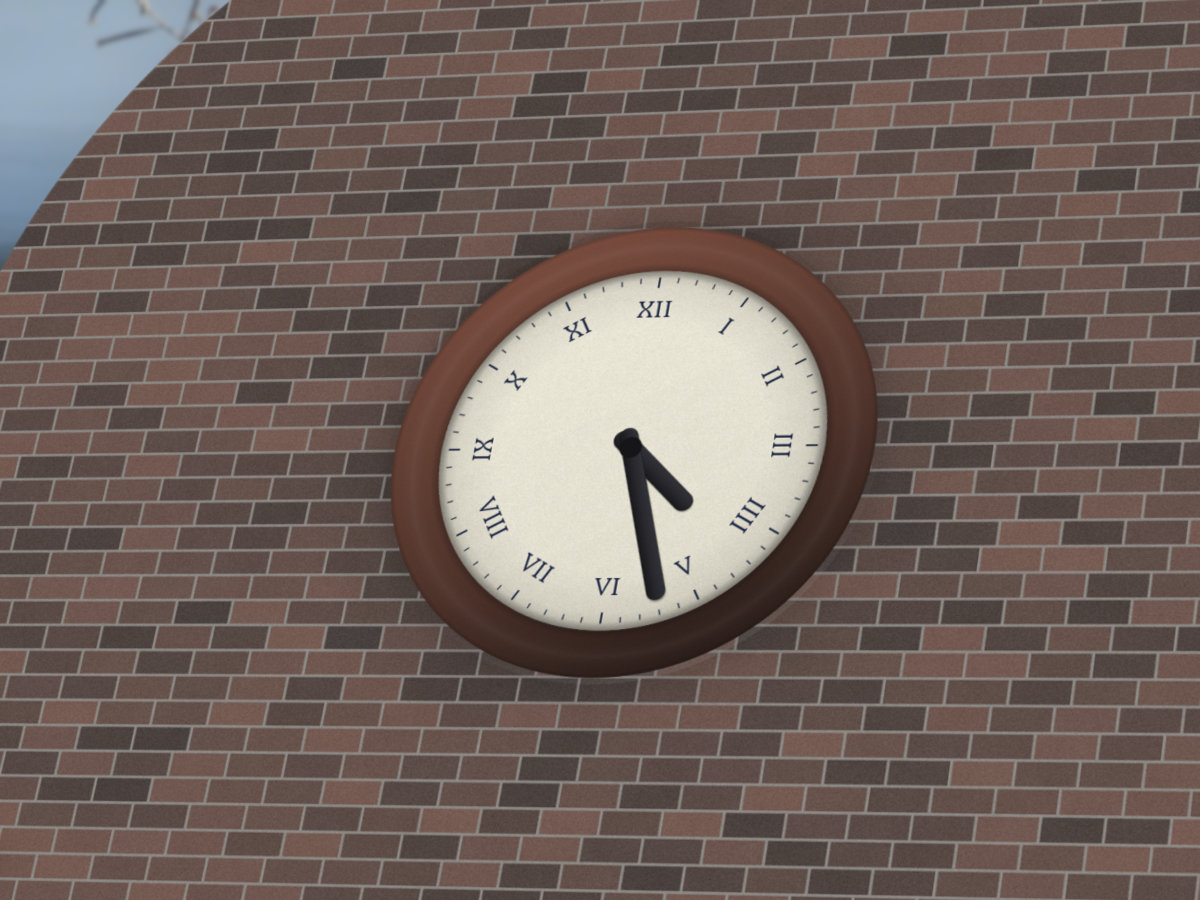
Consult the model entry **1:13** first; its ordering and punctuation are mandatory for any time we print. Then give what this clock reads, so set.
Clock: **4:27**
